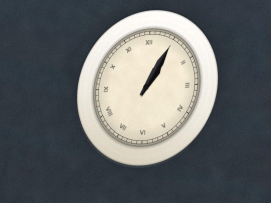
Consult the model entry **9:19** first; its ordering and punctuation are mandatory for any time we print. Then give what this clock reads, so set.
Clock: **1:05**
